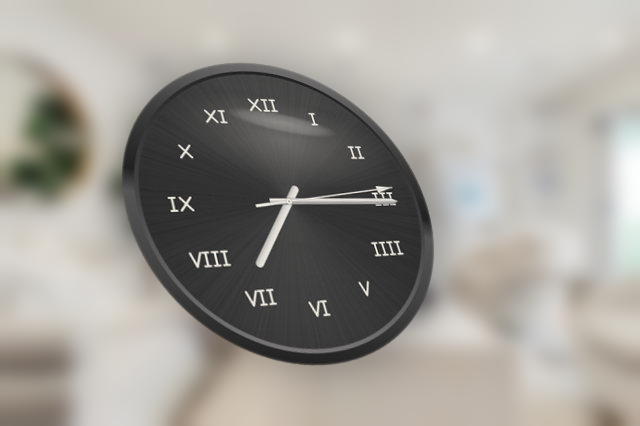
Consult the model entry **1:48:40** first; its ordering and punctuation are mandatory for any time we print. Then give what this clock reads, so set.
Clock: **7:15:14**
